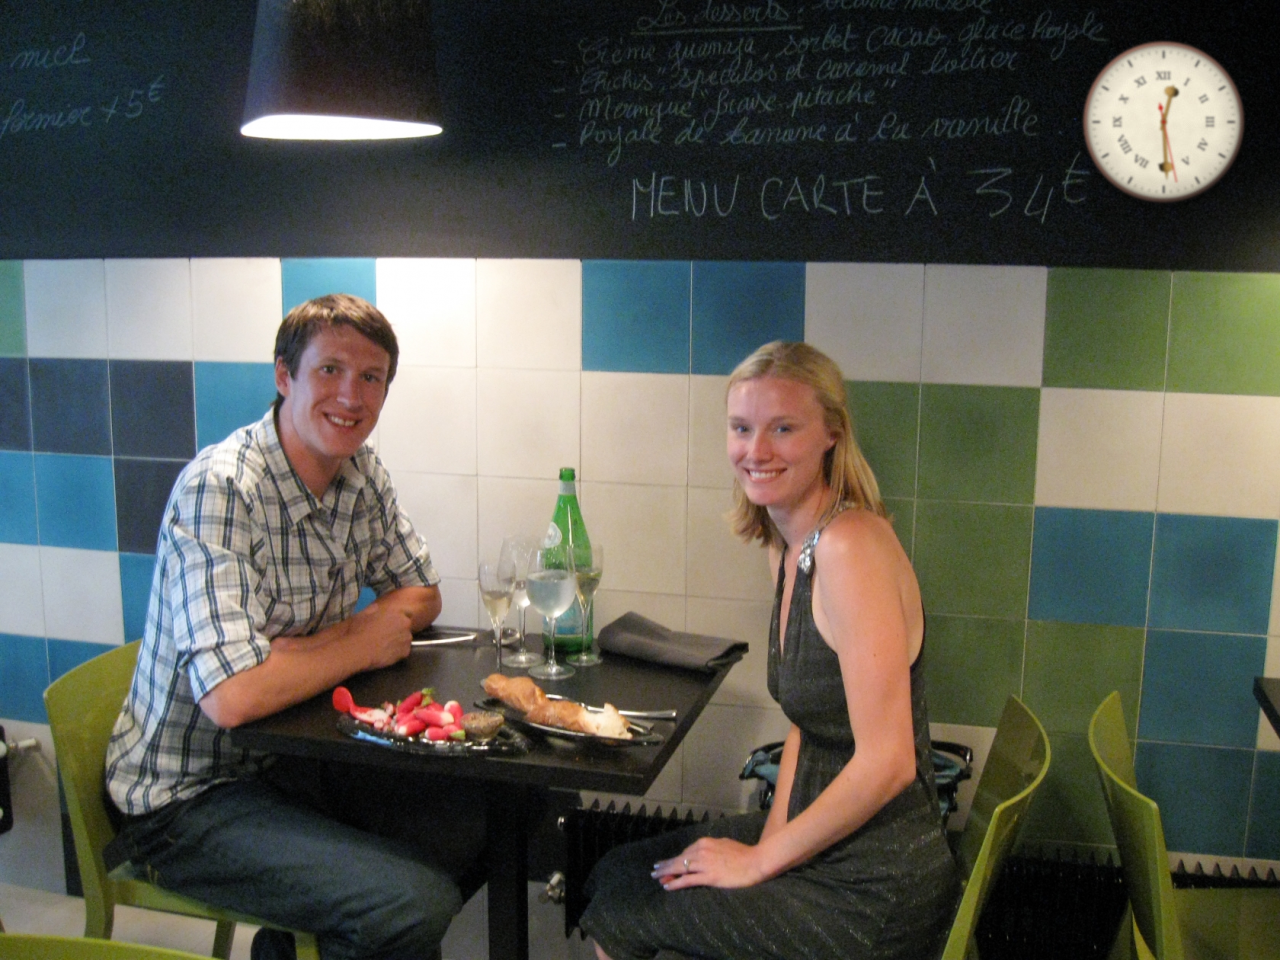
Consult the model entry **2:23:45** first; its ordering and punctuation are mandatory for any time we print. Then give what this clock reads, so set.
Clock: **12:29:28**
